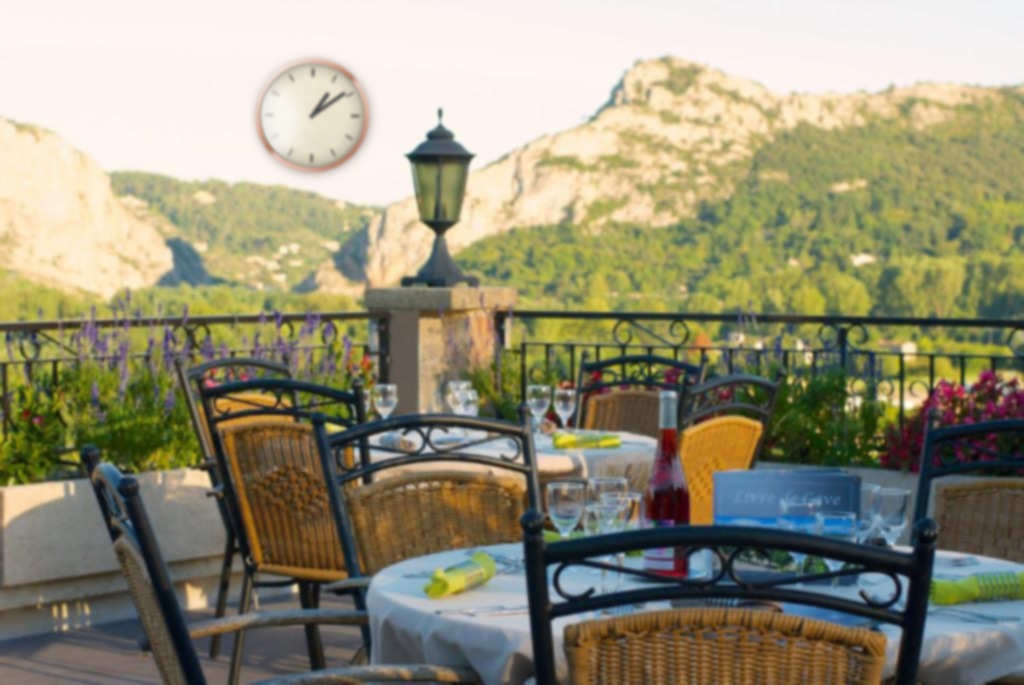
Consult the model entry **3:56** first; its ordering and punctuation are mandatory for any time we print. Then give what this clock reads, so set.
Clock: **1:09**
